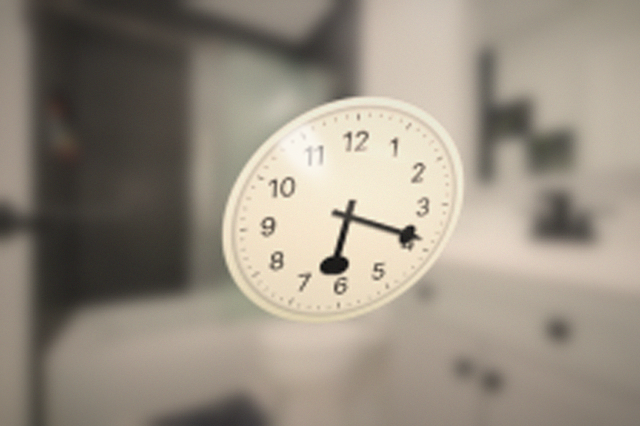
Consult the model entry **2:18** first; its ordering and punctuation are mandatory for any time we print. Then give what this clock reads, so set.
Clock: **6:19**
